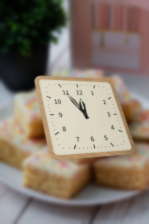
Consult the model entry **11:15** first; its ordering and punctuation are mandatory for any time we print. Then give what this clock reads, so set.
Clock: **11:55**
